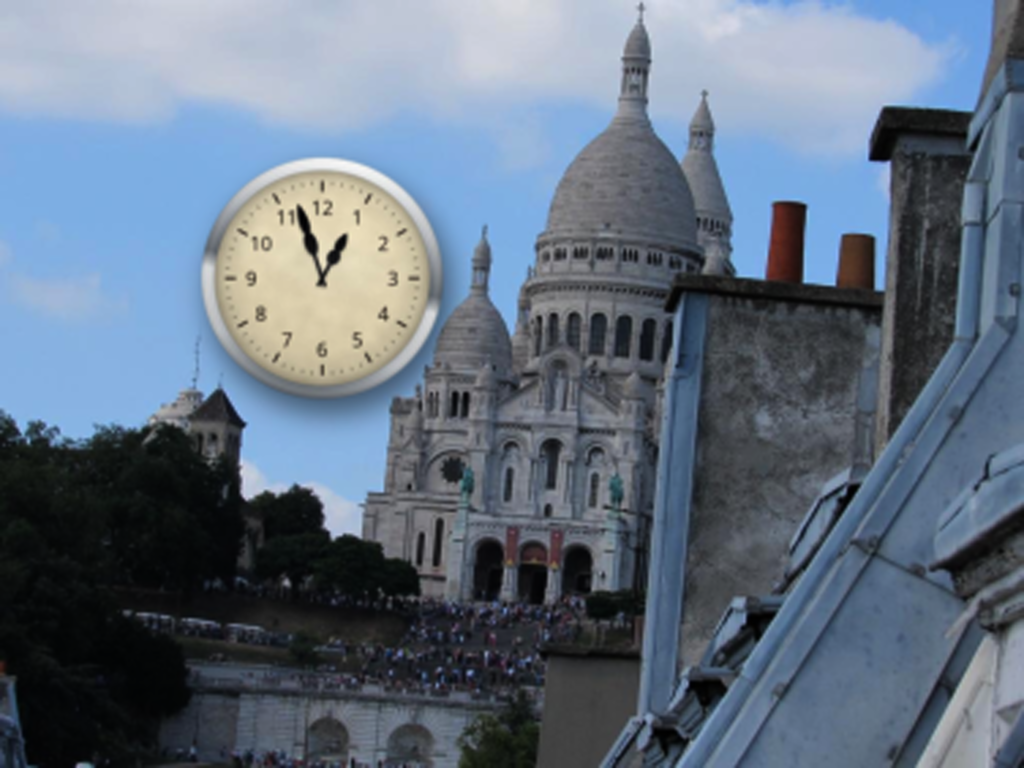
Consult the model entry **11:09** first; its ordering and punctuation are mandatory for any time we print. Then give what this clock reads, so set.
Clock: **12:57**
